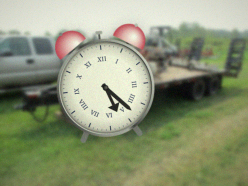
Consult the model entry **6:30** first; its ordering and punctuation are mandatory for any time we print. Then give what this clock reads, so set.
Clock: **5:23**
